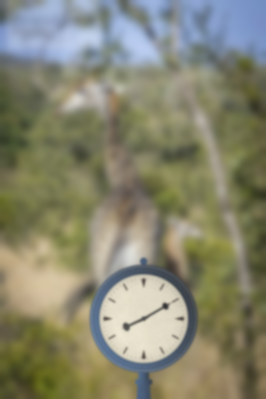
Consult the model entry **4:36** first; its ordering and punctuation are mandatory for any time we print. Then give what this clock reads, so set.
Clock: **8:10**
